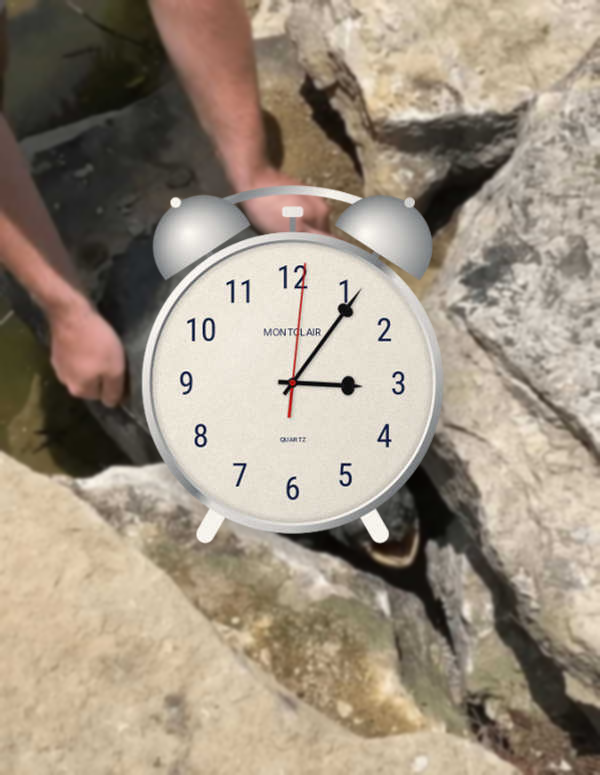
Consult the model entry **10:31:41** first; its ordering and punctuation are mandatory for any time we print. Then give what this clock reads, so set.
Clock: **3:06:01**
